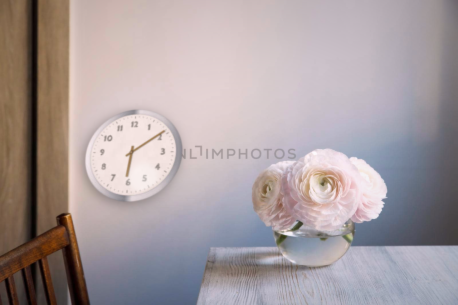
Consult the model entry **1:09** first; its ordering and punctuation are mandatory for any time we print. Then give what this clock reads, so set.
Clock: **6:09**
